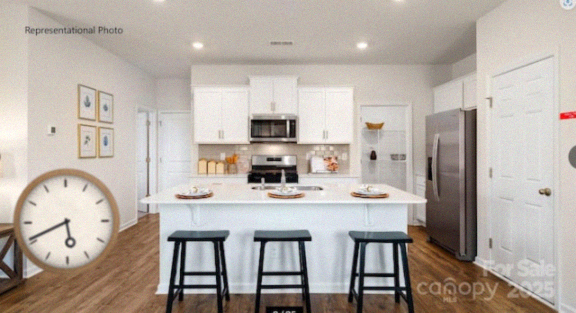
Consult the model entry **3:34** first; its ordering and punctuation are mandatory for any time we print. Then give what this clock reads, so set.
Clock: **5:41**
